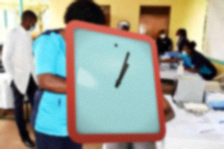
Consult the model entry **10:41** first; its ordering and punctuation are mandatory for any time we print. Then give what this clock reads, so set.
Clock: **1:04**
